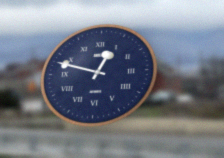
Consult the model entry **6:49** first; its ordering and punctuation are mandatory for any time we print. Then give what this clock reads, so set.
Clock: **12:48**
